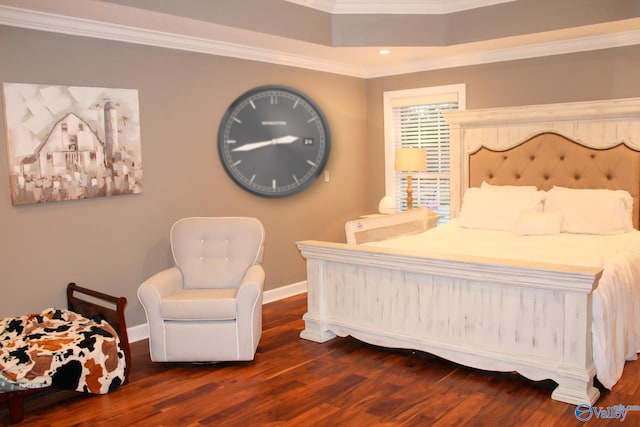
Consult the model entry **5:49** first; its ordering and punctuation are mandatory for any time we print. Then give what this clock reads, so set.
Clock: **2:43**
